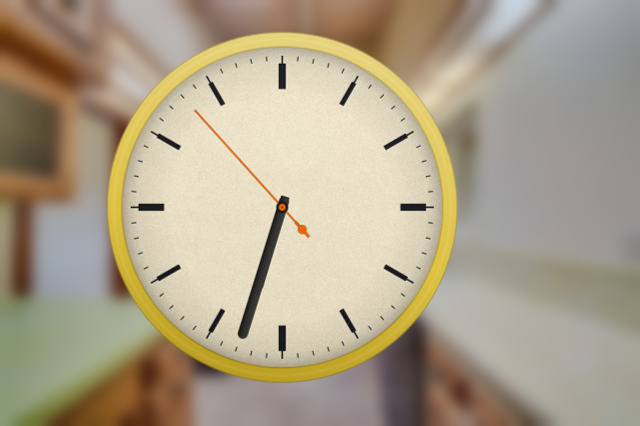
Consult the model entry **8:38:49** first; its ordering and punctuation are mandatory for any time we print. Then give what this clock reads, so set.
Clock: **6:32:53**
